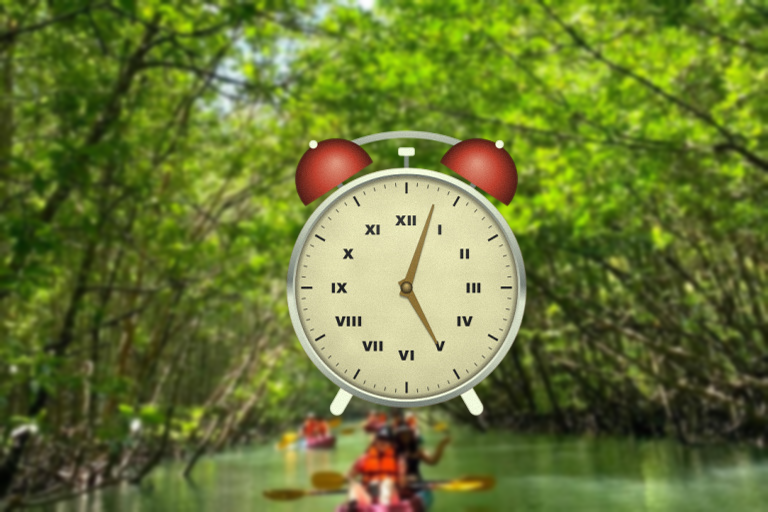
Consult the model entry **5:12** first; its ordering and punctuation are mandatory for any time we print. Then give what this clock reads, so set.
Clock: **5:03**
